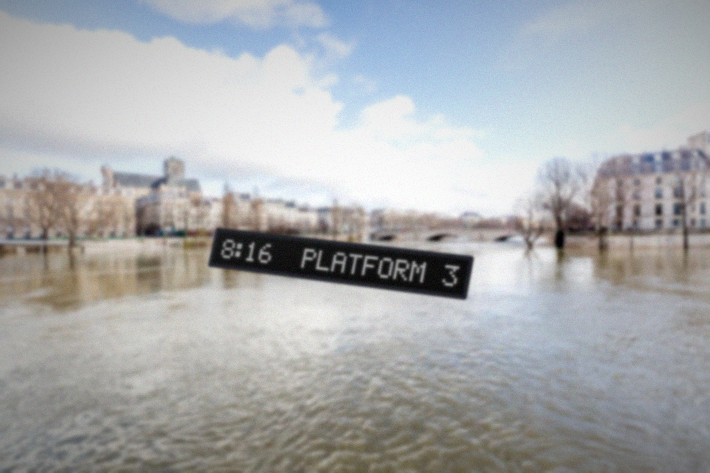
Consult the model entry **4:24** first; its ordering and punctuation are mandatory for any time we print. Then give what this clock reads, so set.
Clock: **8:16**
